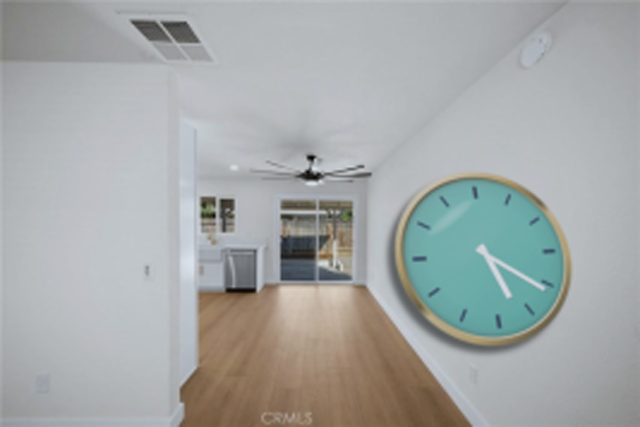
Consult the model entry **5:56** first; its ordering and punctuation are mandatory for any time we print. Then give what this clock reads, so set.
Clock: **5:21**
